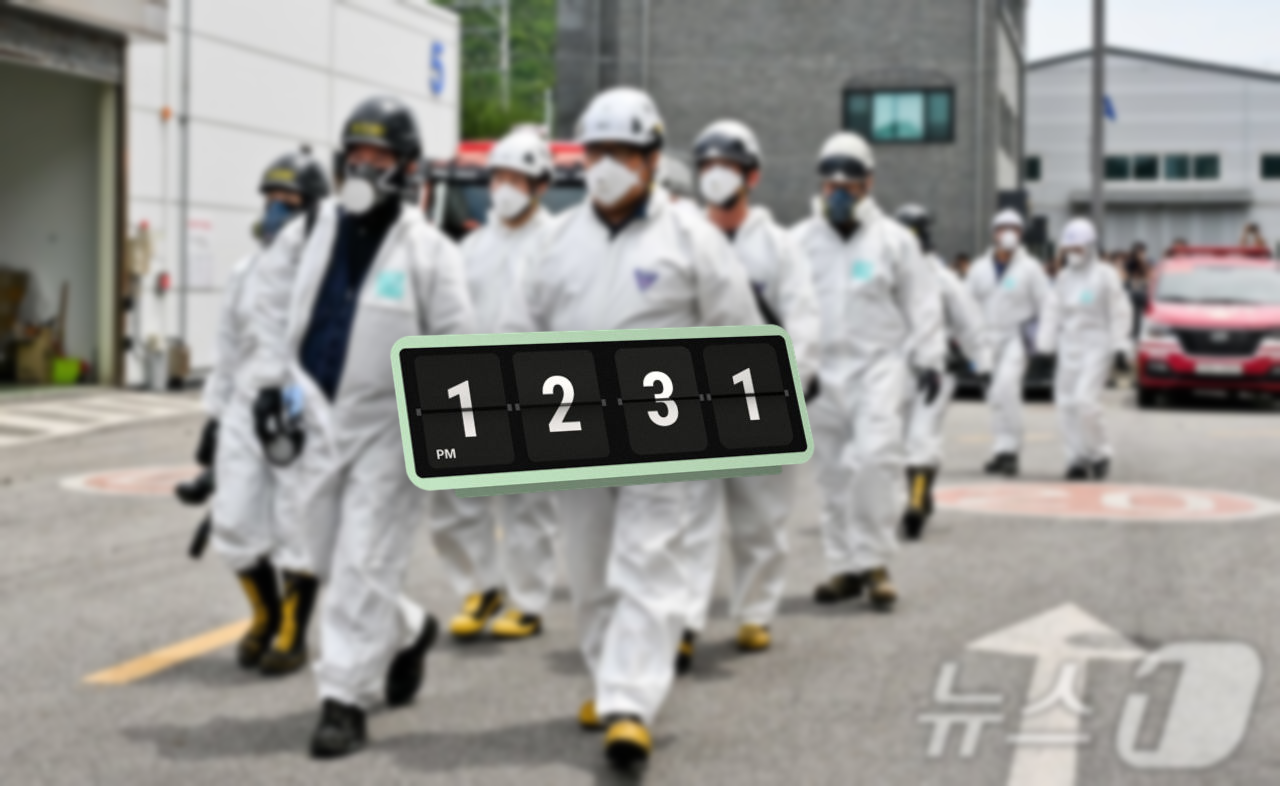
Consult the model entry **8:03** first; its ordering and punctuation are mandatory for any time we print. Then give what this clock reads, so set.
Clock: **12:31**
